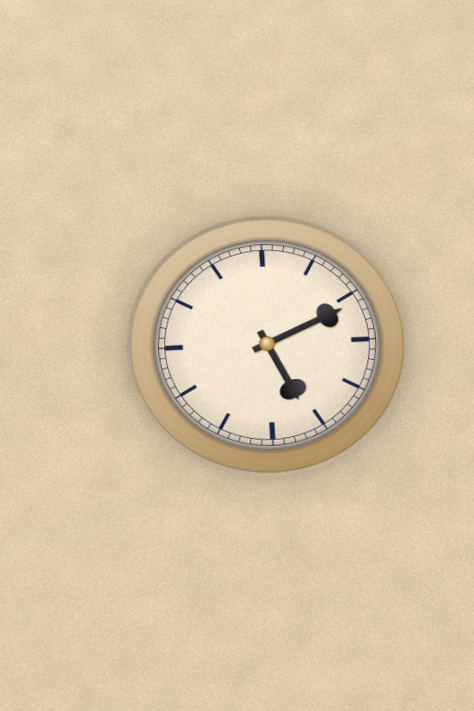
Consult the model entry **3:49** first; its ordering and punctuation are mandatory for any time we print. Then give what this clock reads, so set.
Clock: **5:11**
